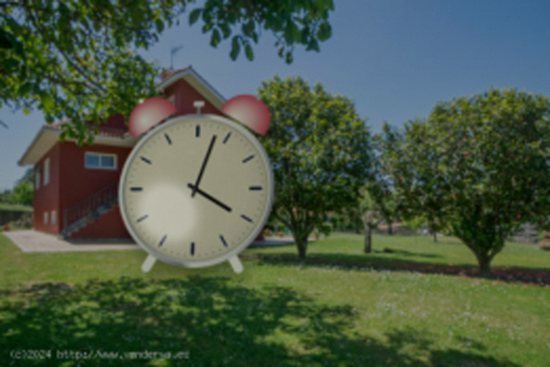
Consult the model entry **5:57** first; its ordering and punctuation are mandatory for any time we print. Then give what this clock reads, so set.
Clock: **4:03**
